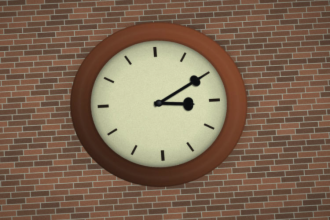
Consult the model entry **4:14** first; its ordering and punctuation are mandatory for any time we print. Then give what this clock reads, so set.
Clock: **3:10**
